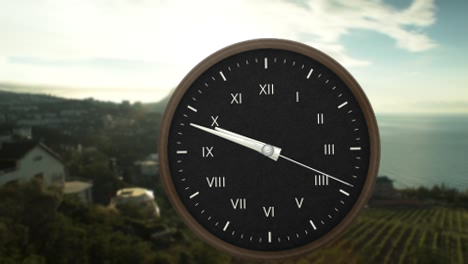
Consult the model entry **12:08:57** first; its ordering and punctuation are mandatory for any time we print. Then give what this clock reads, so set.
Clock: **9:48:19**
